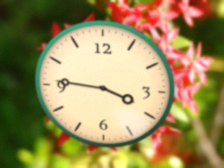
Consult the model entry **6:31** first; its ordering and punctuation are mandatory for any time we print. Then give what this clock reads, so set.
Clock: **3:46**
